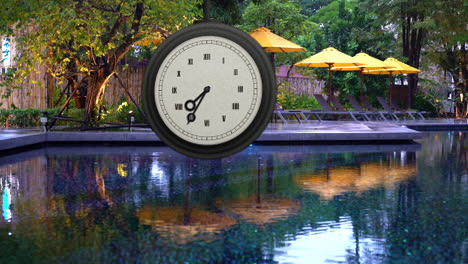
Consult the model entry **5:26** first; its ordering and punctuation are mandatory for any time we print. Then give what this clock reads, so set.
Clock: **7:35**
